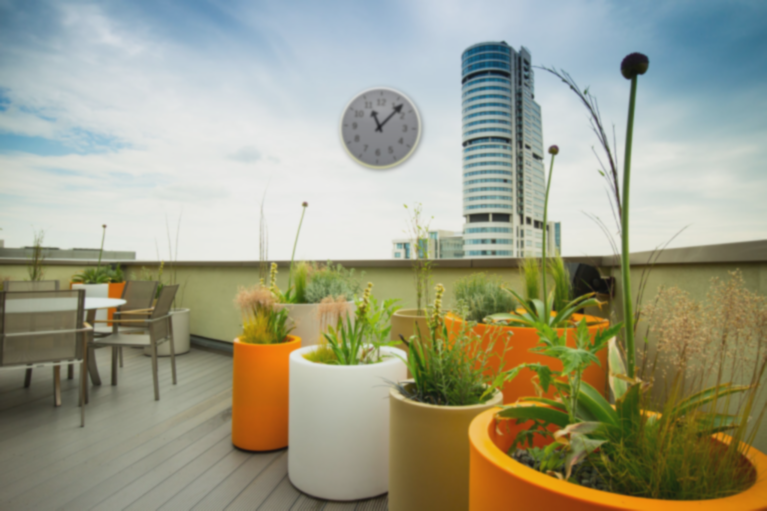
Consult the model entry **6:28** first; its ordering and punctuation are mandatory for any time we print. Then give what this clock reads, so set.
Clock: **11:07**
